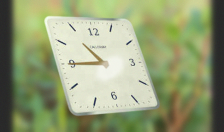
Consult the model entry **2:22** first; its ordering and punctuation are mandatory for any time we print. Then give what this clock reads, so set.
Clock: **10:45**
